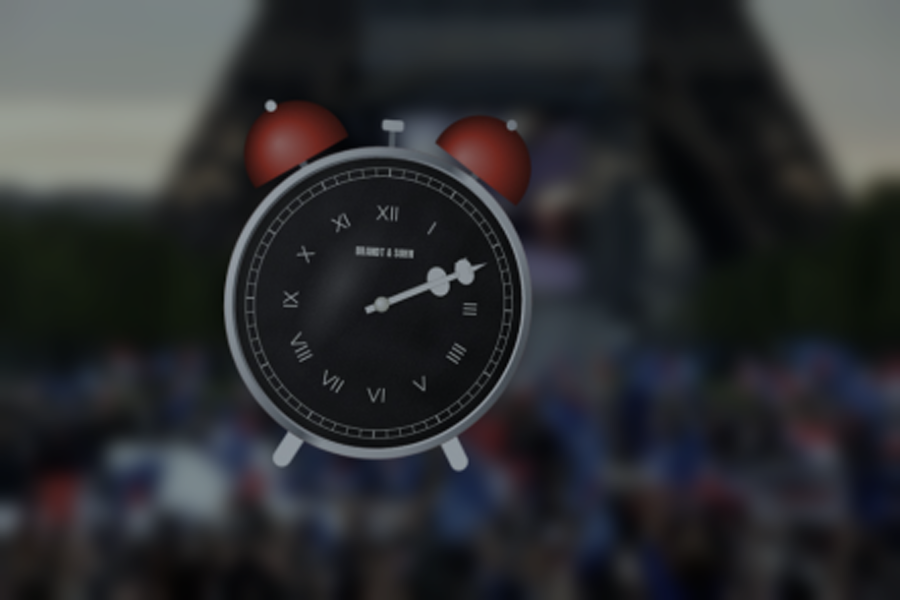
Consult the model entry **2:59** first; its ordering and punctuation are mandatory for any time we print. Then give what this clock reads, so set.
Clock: **2:11**
